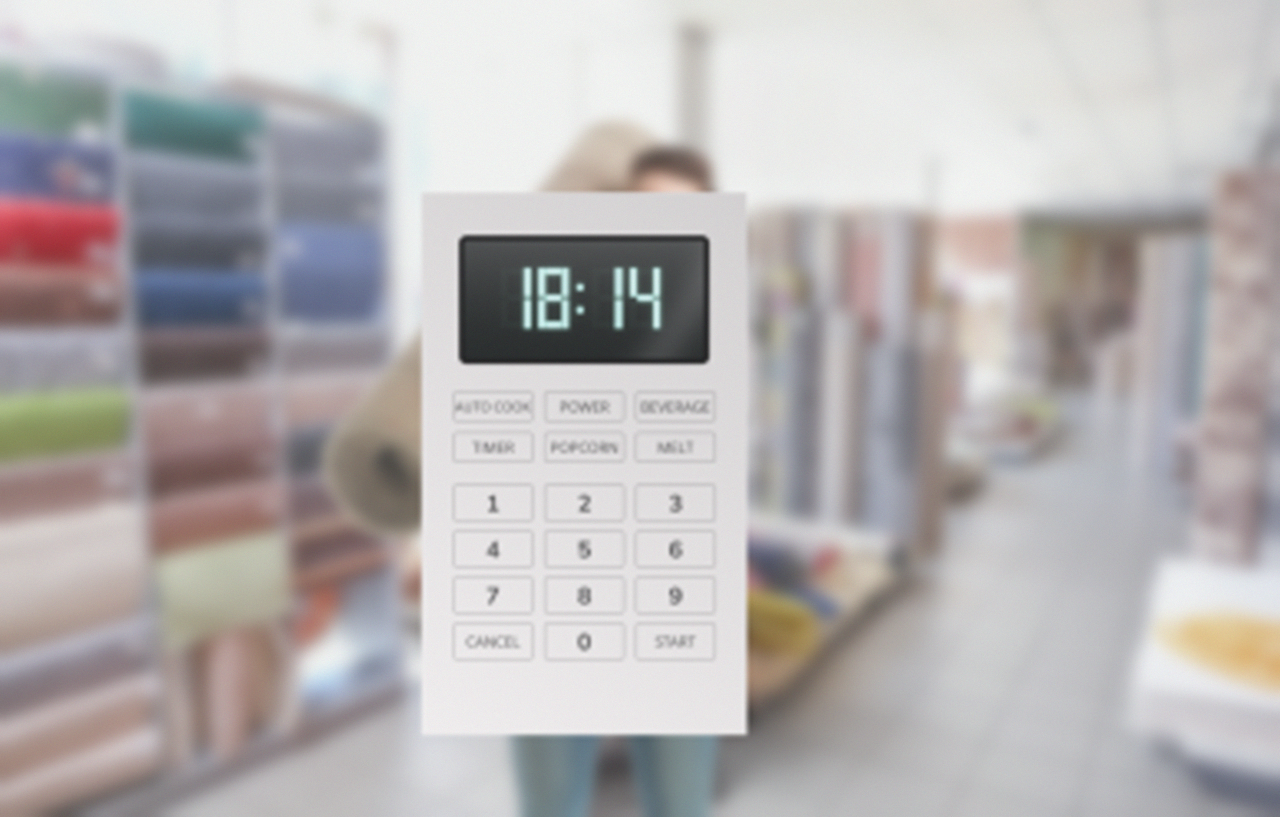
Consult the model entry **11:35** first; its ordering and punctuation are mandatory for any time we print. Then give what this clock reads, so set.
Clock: **18:14**
